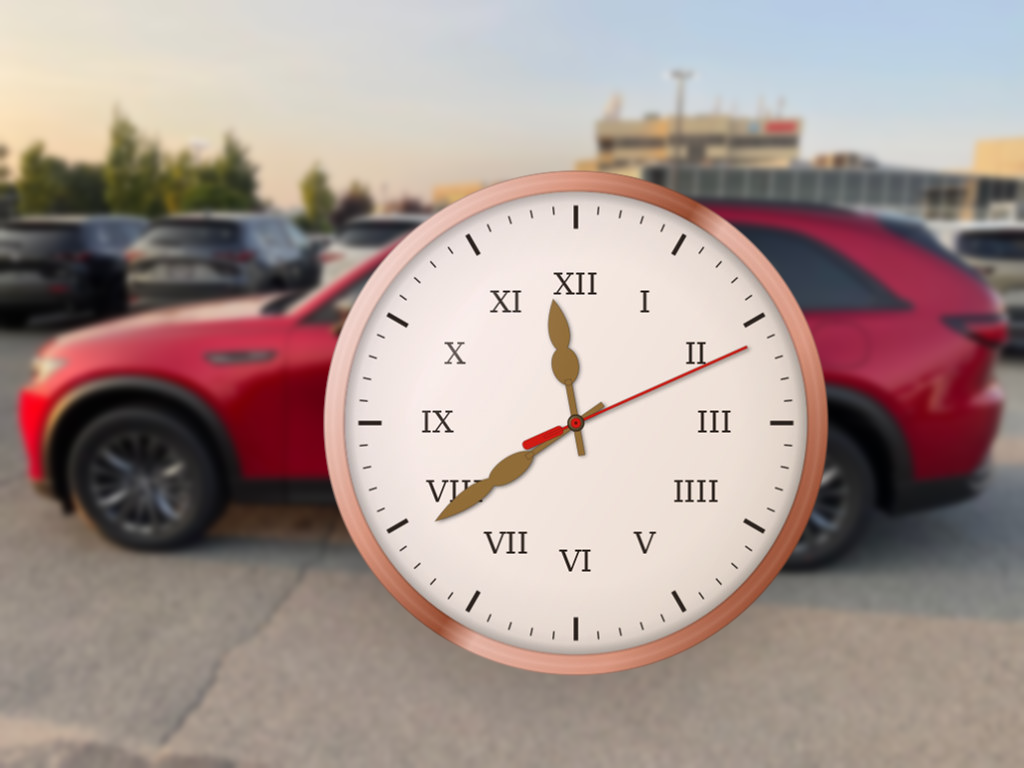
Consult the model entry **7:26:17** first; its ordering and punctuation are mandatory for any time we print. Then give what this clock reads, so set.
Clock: **11:39:11**
